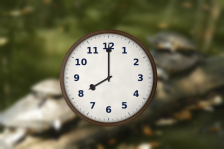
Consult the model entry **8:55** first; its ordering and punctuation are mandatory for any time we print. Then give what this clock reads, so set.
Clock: **8:00**
